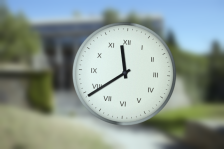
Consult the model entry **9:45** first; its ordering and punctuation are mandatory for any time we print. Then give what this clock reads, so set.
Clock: **11:39**
